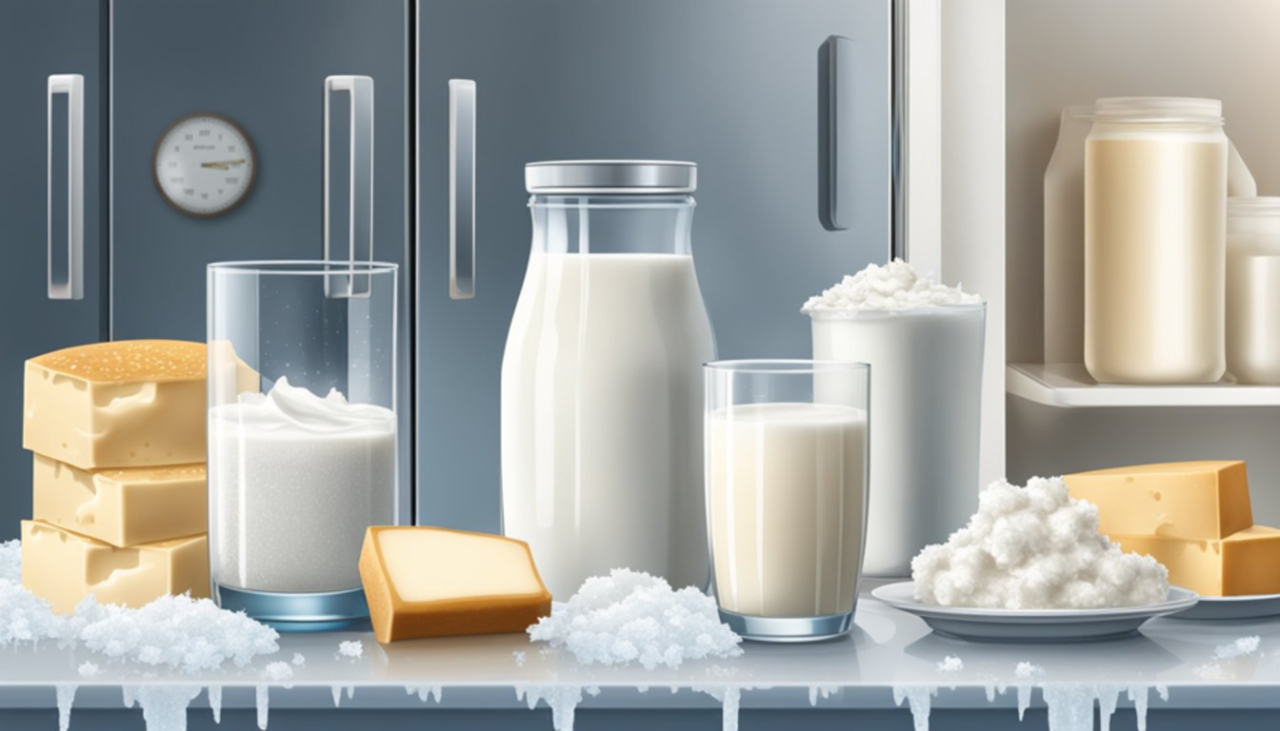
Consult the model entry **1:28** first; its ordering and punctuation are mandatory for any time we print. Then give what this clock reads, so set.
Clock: **3:14**
